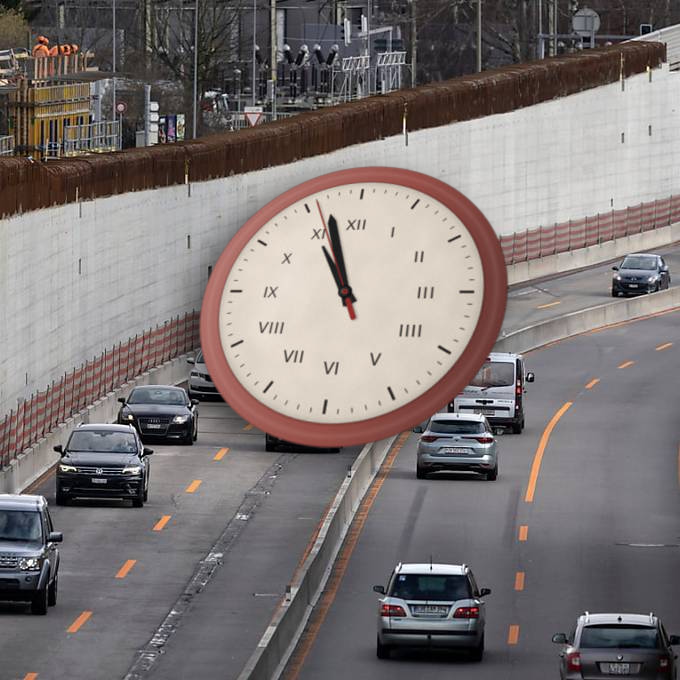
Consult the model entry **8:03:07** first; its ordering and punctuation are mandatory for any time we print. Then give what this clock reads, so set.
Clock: **10:56:56**
